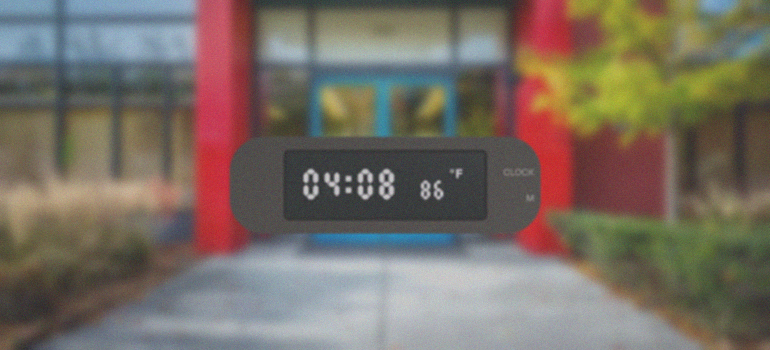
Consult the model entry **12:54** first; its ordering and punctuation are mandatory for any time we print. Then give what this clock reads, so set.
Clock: **4:08**
